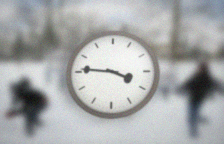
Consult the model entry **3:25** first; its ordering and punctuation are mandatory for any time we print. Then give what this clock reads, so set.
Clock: **3:46**
